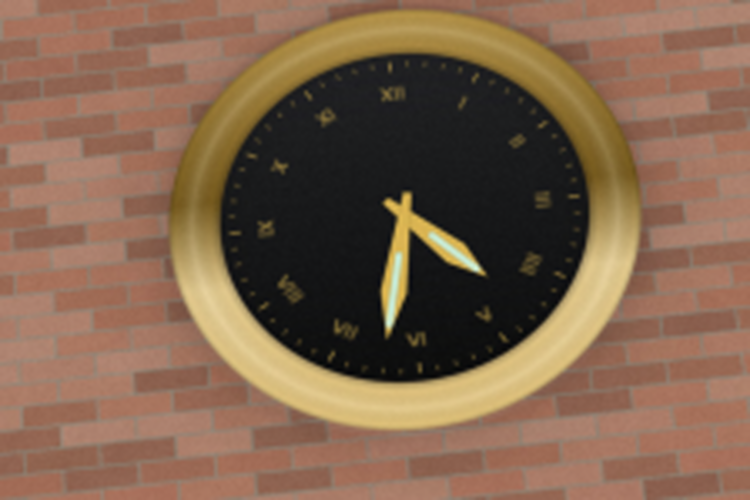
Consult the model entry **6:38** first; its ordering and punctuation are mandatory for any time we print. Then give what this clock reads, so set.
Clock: **4:32**
